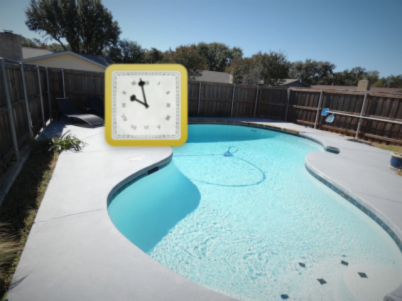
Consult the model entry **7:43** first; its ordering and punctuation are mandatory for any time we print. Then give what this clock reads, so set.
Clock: **9:58**
